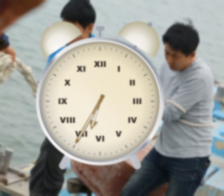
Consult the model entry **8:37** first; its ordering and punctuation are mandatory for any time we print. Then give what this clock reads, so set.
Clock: **6:35**
